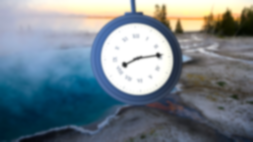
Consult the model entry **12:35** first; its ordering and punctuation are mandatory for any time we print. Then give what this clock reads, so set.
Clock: **8:14**
